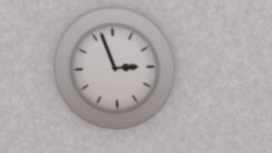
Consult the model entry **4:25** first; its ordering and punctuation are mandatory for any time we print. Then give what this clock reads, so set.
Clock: **2:57**
